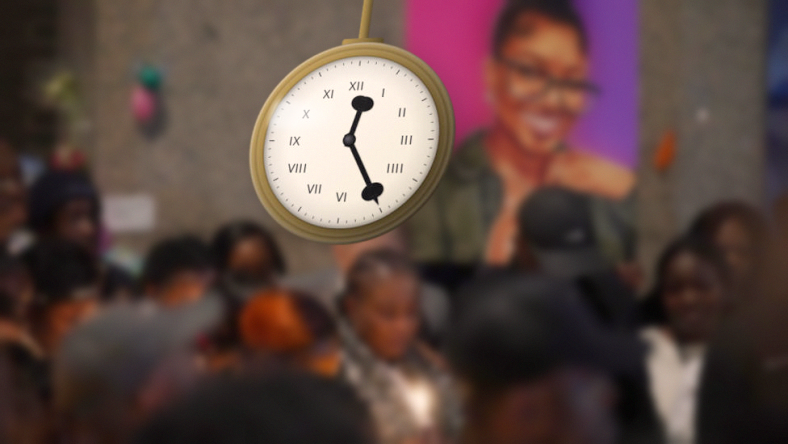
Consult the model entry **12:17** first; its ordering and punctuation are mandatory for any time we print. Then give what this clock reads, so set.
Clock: **12:25**
